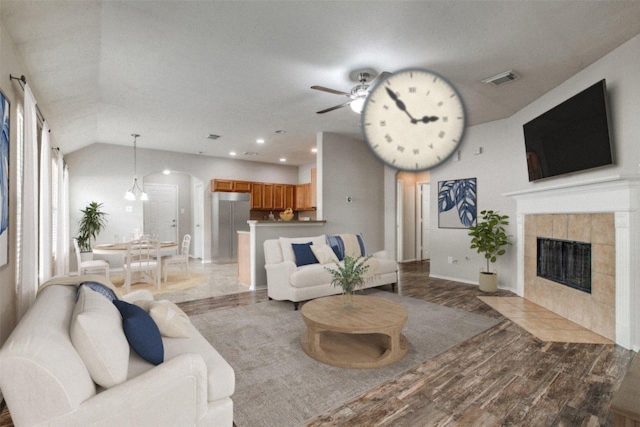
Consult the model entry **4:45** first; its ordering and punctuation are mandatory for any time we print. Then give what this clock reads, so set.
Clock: **2:54**
